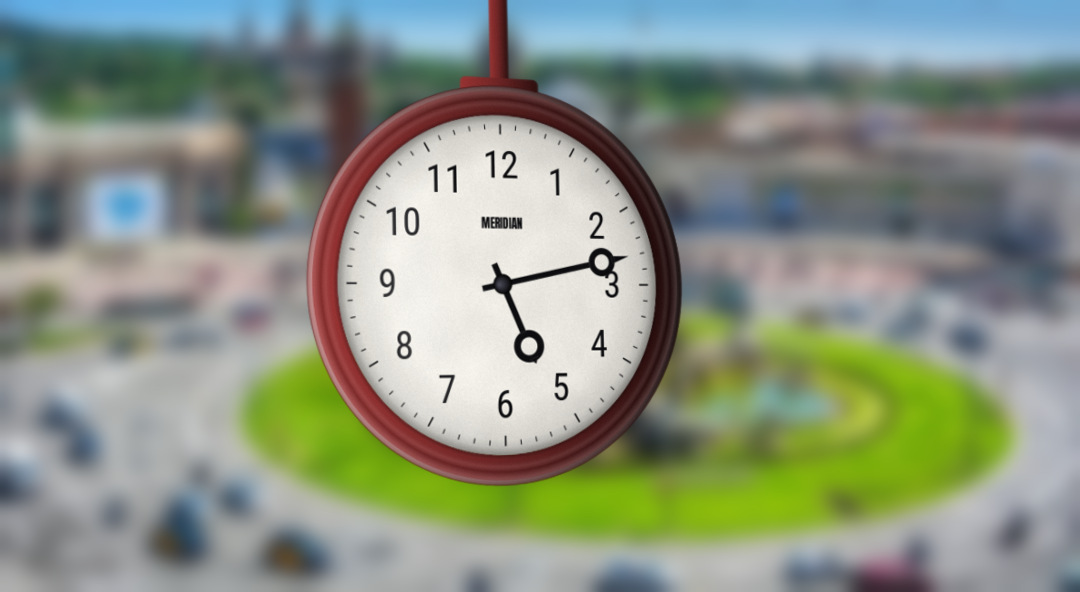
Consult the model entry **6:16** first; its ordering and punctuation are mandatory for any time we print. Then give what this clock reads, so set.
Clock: **5:13**
